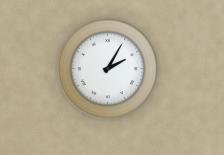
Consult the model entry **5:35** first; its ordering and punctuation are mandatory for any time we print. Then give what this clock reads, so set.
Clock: **2:05**
